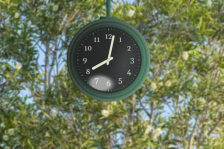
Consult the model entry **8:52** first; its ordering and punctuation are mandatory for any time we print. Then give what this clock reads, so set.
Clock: **8:02**
